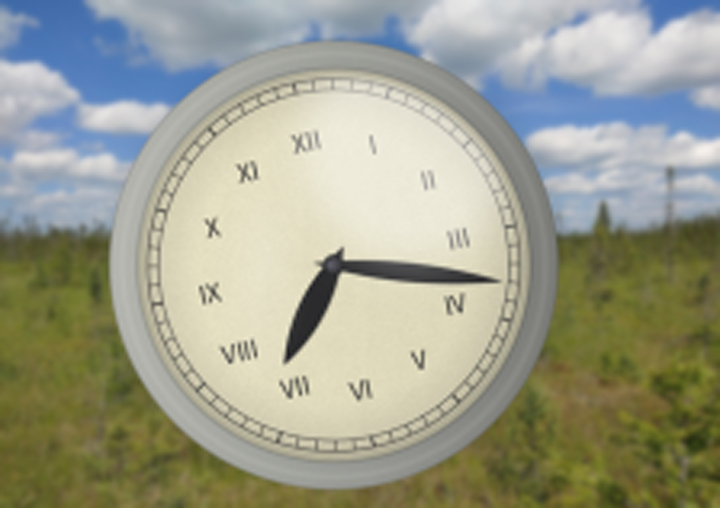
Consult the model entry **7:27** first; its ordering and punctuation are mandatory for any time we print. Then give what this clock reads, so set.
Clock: **7:18**
